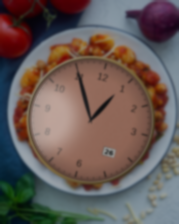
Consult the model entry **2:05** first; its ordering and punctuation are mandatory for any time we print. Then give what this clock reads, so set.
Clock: **12:55**
